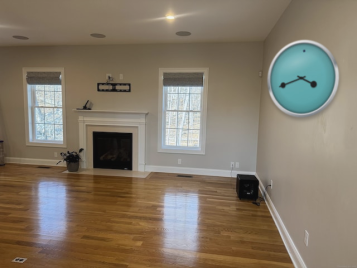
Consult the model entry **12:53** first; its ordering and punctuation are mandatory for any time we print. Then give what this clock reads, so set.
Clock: **3:41**
